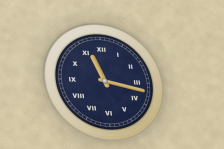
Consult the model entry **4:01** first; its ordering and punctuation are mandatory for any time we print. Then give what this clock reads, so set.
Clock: **11:17**
